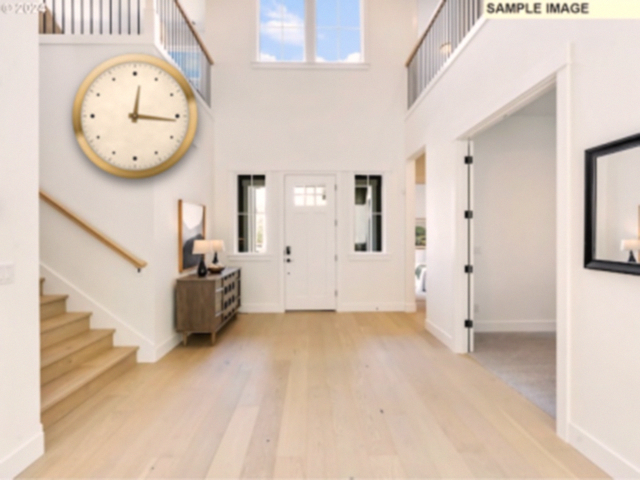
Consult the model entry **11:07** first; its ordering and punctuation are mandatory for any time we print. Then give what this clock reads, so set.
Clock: **12:16**
